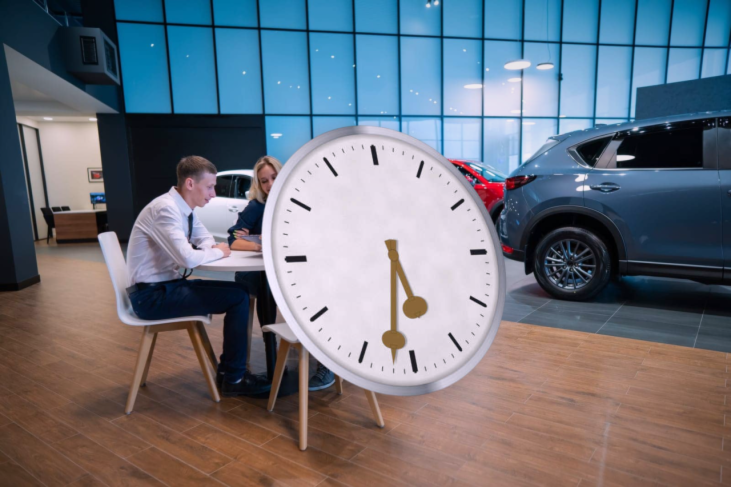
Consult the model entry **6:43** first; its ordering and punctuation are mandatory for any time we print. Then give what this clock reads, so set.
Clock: **5:32**
